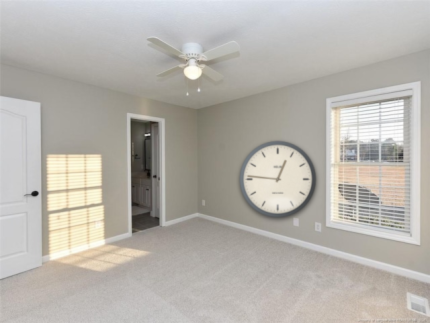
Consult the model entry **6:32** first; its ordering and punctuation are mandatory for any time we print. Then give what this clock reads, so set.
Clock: **12:46**
